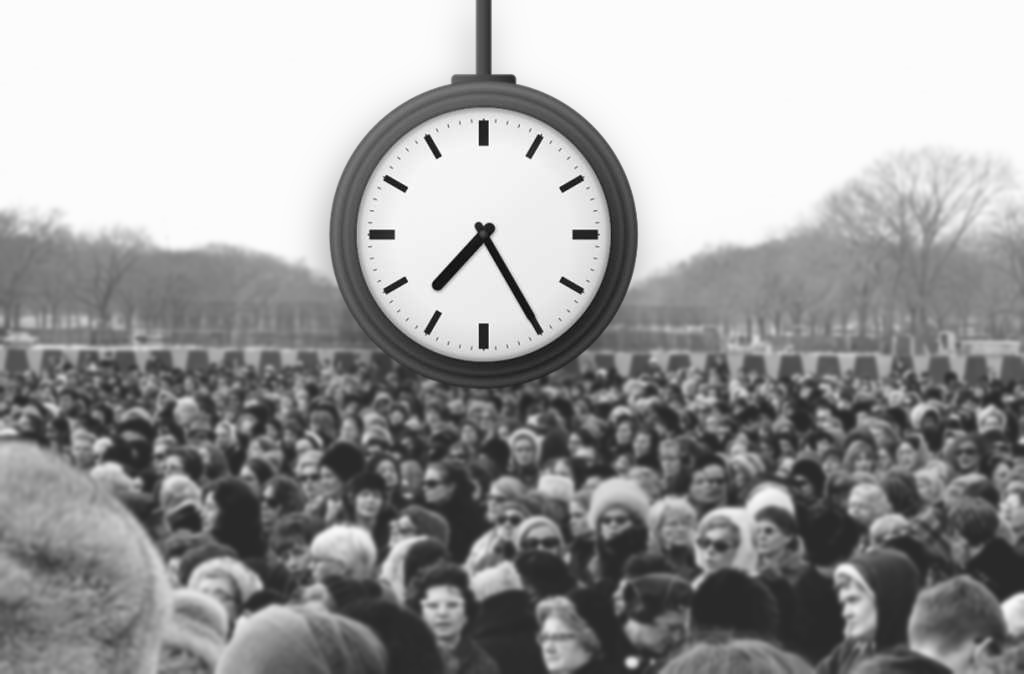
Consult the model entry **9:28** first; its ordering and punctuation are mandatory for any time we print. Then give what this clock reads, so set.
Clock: **7:25**
